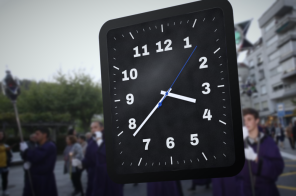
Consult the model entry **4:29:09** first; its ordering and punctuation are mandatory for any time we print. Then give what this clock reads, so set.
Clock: **3:38:07**
